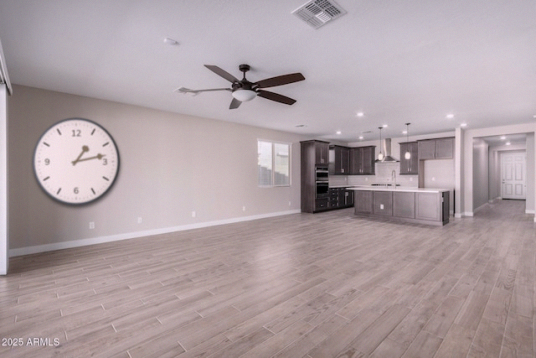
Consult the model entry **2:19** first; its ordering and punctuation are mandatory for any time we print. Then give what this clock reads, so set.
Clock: **1:13**
